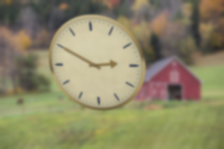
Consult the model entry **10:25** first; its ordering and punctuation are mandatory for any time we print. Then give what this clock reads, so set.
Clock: **2:50**
